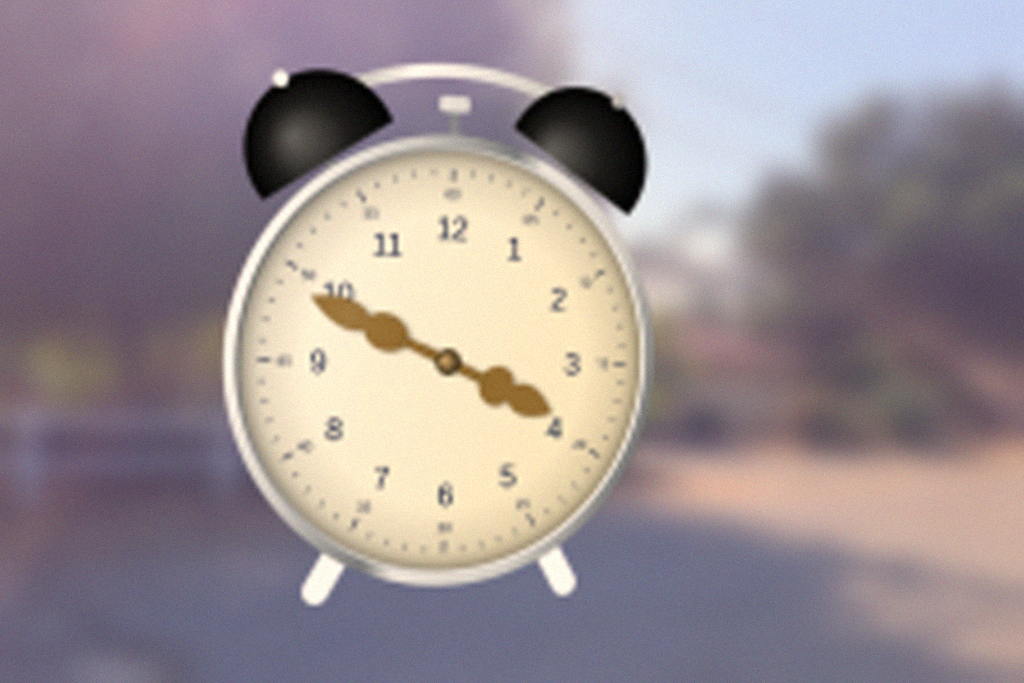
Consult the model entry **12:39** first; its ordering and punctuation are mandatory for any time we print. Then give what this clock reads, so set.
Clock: **3:49**
